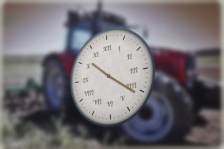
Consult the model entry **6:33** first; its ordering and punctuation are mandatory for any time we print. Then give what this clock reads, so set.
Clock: **10:21**
